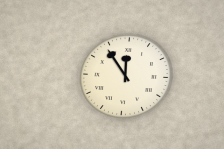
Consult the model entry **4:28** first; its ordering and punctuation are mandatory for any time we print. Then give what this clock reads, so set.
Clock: **11:54**
